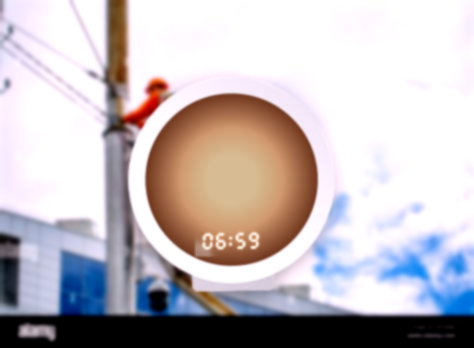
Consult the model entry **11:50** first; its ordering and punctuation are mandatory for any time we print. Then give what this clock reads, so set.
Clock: **6:59**
